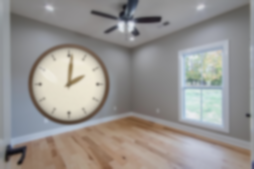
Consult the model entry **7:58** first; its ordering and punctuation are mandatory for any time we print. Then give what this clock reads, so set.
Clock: **2:01**
